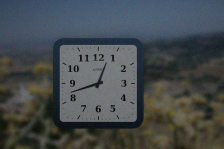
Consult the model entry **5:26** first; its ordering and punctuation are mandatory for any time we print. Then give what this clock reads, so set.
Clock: **12:42**
